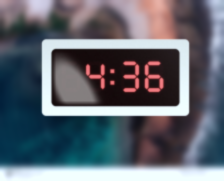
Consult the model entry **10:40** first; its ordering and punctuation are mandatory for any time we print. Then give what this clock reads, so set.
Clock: **4:36**
